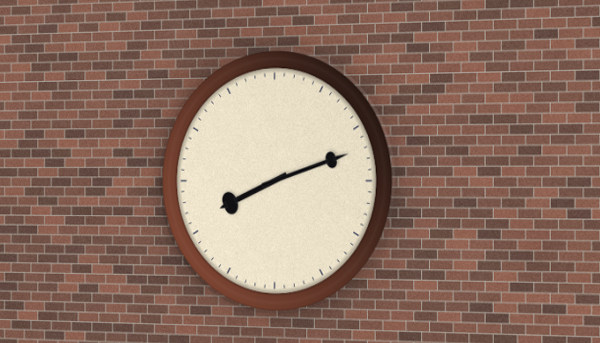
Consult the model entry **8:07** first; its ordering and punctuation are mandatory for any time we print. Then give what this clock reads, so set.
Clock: **8:12**
